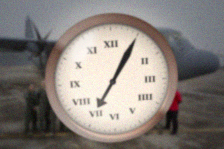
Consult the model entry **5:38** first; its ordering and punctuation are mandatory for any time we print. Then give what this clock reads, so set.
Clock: **7:05**
